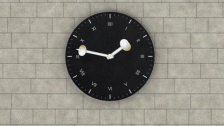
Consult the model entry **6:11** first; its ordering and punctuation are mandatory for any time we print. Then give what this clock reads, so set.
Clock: **1:47**
